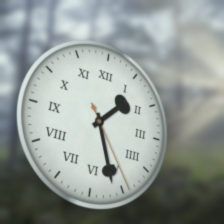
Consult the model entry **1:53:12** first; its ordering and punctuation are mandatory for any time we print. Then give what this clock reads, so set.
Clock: **1:26:24**
